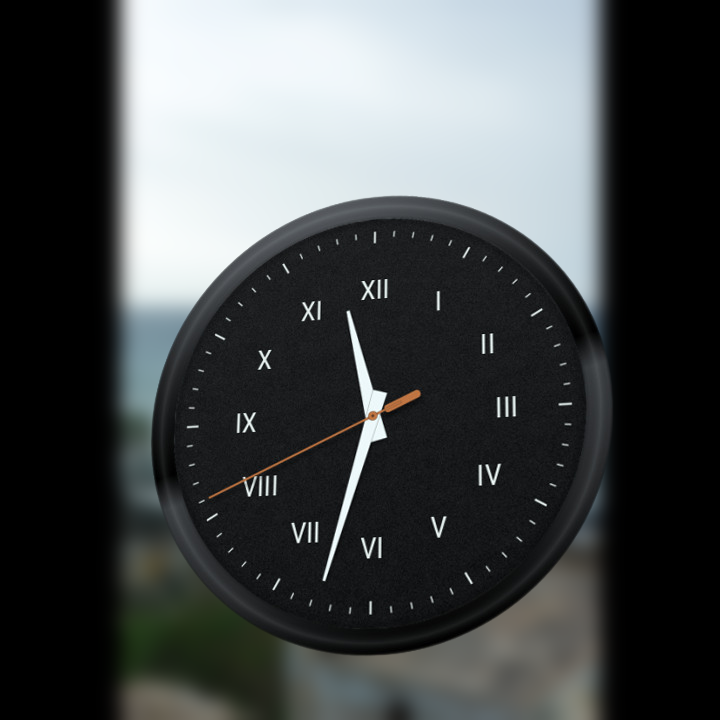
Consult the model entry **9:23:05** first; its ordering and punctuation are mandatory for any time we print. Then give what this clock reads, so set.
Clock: **11:32:41**
